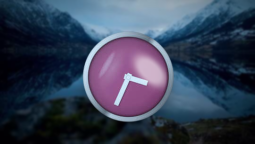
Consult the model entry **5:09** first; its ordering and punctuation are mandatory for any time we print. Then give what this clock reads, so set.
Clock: **3:34**
